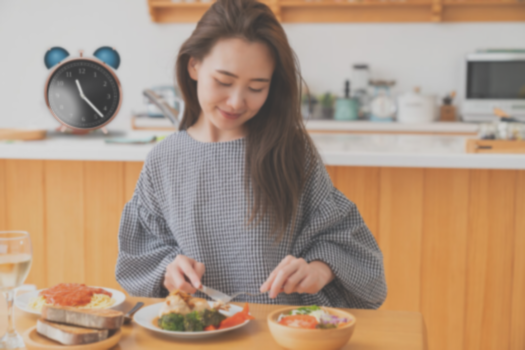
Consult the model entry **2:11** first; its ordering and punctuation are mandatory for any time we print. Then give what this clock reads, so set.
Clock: **11:23**
